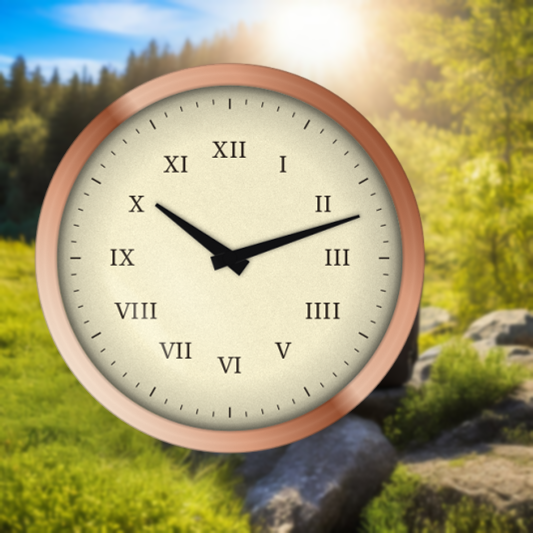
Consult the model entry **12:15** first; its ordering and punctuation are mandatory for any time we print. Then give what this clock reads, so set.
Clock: **10:12**
